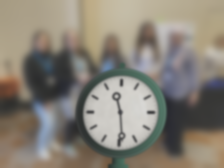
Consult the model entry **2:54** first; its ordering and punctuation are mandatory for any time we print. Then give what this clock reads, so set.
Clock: **11:29**
